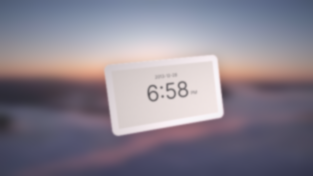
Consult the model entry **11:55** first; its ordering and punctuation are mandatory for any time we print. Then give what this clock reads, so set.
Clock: **6:58**
